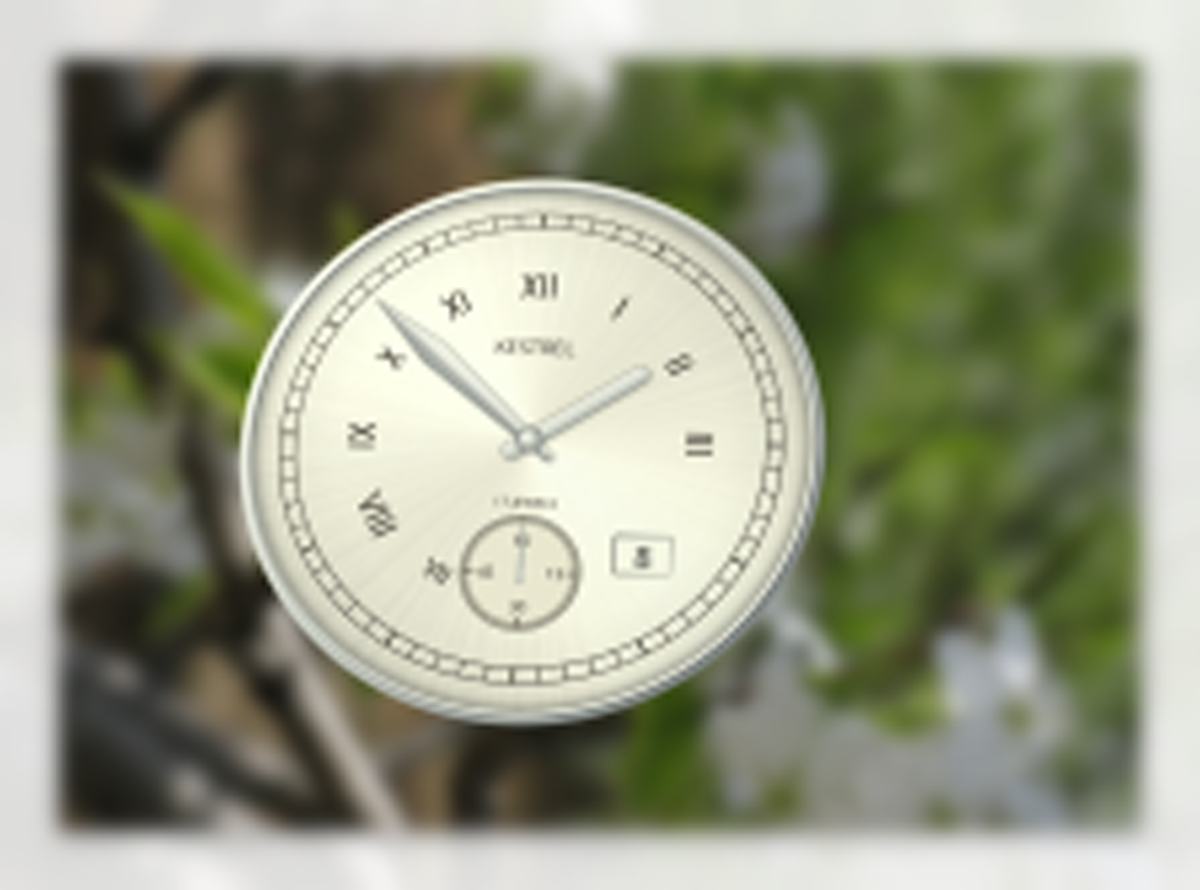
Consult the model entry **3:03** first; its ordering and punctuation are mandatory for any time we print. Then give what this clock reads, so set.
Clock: **1:52**
